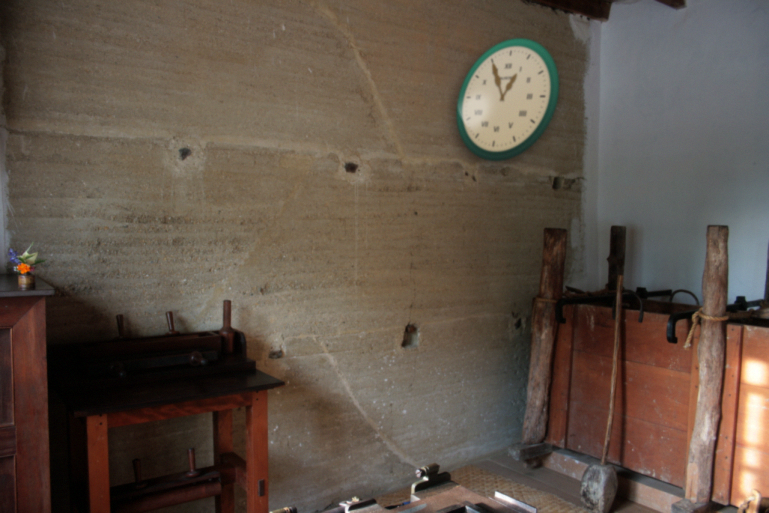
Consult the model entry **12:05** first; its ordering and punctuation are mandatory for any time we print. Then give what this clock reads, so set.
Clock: **12:55**
